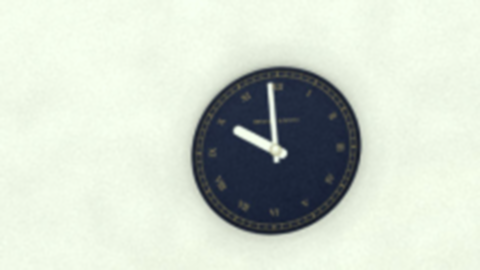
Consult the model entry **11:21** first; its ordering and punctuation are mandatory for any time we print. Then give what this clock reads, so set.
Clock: **9:59**
